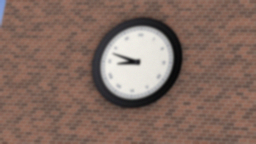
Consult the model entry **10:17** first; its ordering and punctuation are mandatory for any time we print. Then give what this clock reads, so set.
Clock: **8:48**
